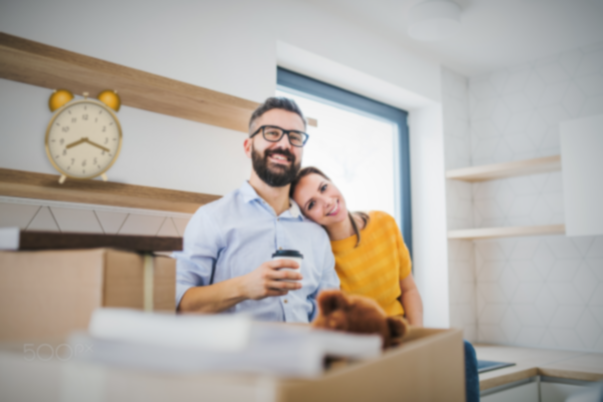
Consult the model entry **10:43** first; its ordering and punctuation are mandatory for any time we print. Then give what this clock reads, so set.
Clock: **8:19**
